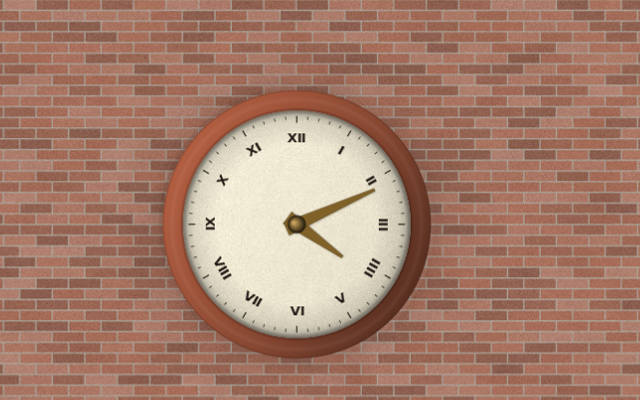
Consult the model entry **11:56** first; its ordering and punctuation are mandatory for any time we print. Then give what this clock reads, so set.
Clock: **4:11**
